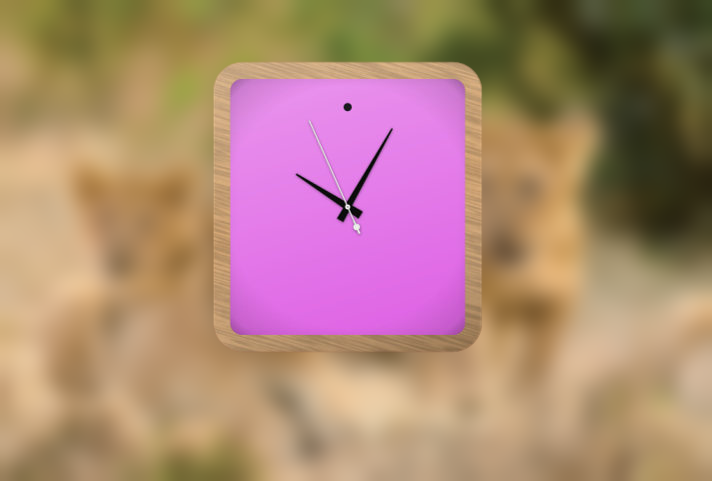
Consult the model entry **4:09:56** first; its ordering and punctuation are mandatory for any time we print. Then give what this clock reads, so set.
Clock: **10:04:56**
